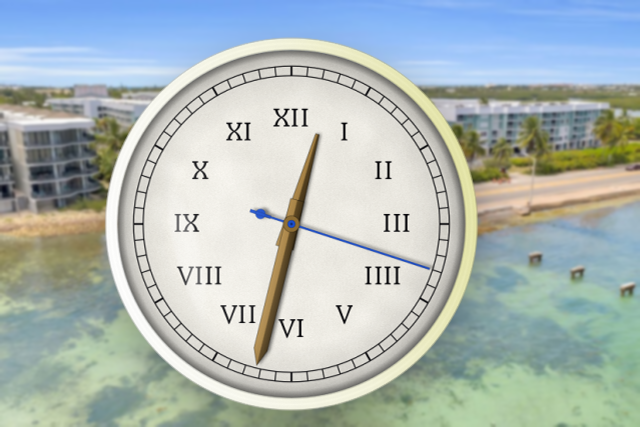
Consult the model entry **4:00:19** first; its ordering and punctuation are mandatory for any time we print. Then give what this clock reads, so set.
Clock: **12:32:18**
